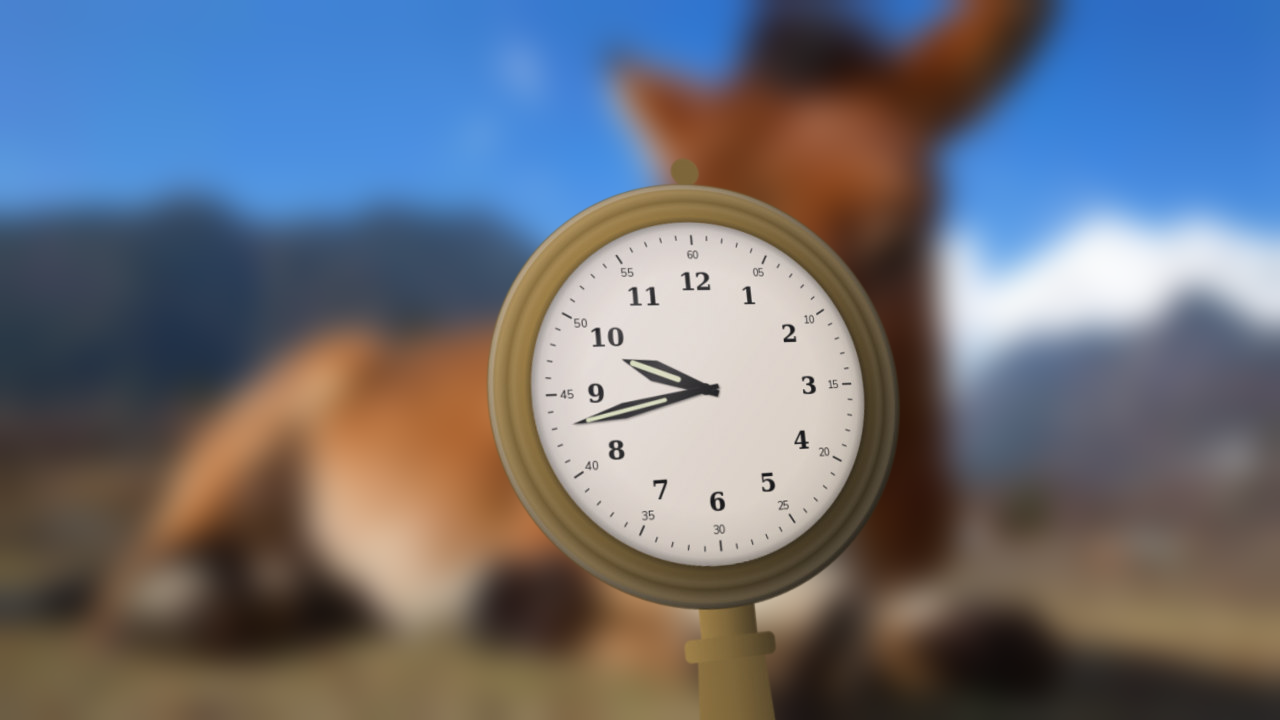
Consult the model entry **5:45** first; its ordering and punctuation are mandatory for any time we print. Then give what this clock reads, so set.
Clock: **9:43**
